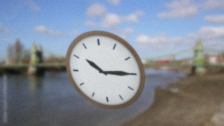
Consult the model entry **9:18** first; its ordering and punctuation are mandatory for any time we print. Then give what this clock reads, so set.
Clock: **10:15**
